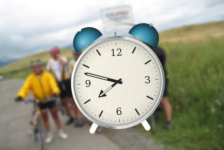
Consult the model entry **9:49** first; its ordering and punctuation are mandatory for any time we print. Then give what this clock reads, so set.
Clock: **7:48**
